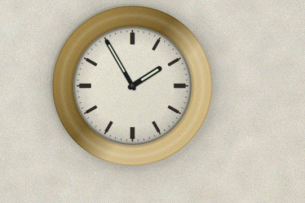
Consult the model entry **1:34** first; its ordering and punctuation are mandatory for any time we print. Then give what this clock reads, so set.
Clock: **1:55**
